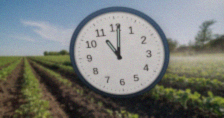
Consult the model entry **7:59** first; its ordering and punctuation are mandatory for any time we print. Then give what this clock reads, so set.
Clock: **11:01**
